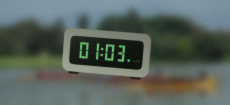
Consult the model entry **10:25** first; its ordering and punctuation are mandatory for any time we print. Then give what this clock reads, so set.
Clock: **1:03**
